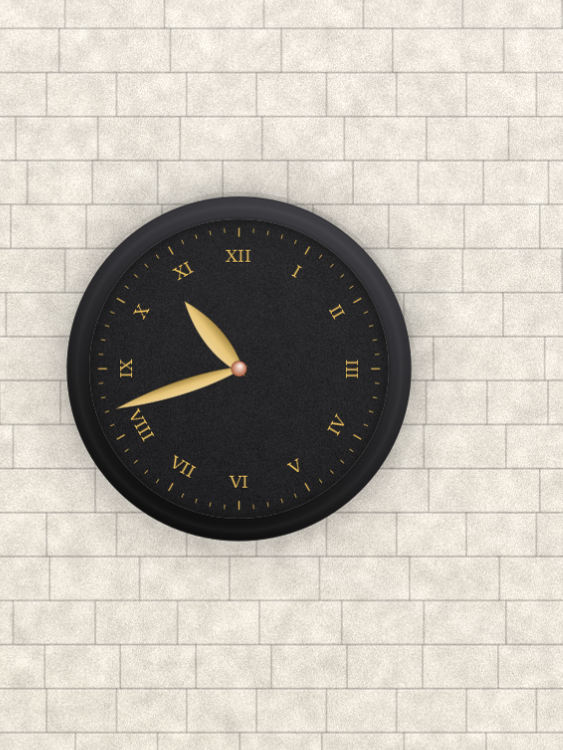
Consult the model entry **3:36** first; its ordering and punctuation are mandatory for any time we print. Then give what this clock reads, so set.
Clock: **10:42**
